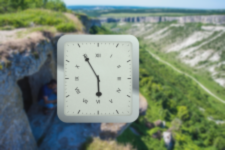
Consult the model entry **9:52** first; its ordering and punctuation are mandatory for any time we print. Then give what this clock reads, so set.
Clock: **5:55**
